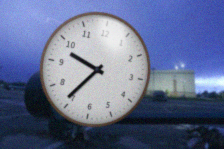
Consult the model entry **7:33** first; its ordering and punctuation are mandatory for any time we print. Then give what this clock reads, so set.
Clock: **9:36**
